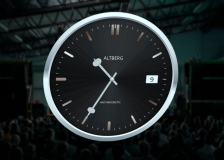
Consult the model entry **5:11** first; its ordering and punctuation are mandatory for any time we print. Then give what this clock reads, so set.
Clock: **10:35**
